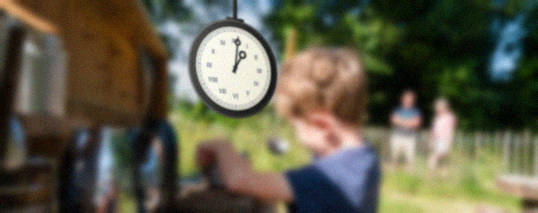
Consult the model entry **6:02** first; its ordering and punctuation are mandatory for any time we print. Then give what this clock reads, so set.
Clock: **1:01**
